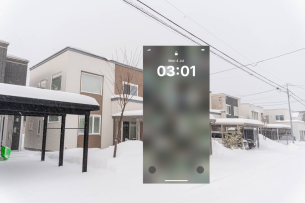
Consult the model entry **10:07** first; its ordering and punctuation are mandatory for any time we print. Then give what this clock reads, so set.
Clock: **3:01**
